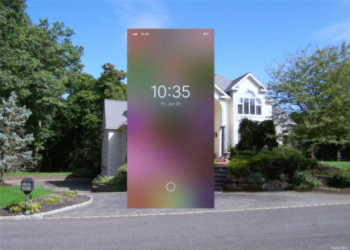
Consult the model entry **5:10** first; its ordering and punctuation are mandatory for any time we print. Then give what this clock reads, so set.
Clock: **10:35**
